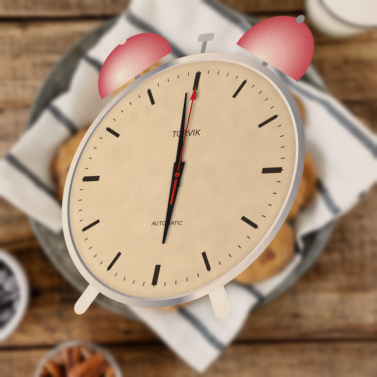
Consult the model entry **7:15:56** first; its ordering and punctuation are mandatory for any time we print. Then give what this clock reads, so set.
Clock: **5:59:00**
